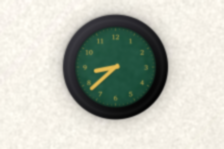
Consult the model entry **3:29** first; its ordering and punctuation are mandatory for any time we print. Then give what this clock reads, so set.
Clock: **8:38**
